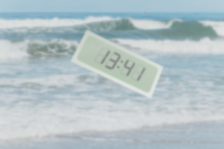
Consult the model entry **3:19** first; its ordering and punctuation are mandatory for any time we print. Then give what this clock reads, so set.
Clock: **13:41**
